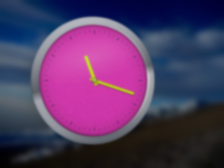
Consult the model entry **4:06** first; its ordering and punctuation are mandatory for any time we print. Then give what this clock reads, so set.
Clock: **11:18**
